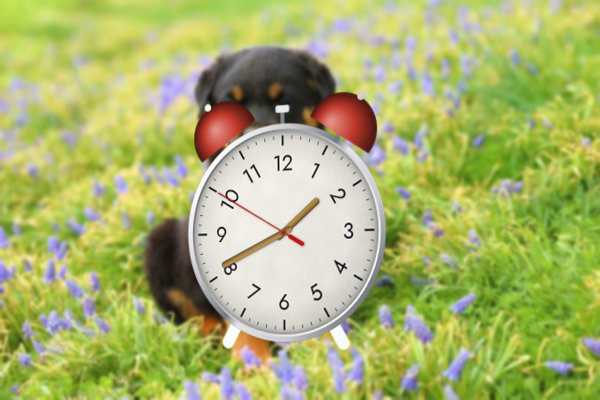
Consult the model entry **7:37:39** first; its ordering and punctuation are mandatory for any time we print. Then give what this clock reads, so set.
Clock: **1:40:50**
